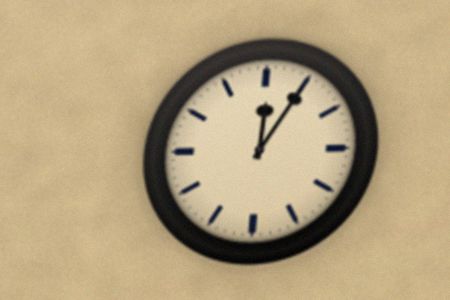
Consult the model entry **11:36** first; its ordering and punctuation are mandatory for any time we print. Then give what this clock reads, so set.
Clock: **12:05**
